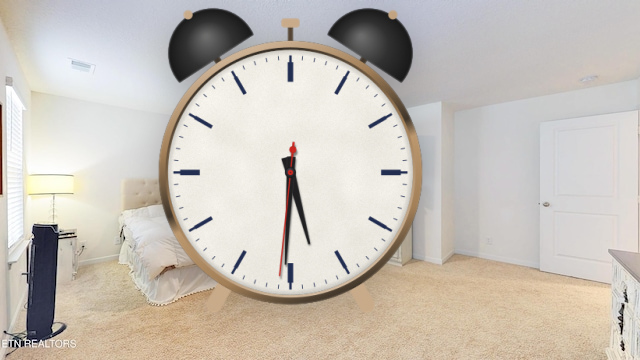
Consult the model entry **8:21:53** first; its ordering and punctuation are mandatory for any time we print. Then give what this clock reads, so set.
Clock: **5:30:31**
